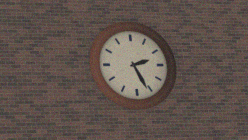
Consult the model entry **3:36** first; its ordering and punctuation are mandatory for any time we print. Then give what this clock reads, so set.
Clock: **2:26**
